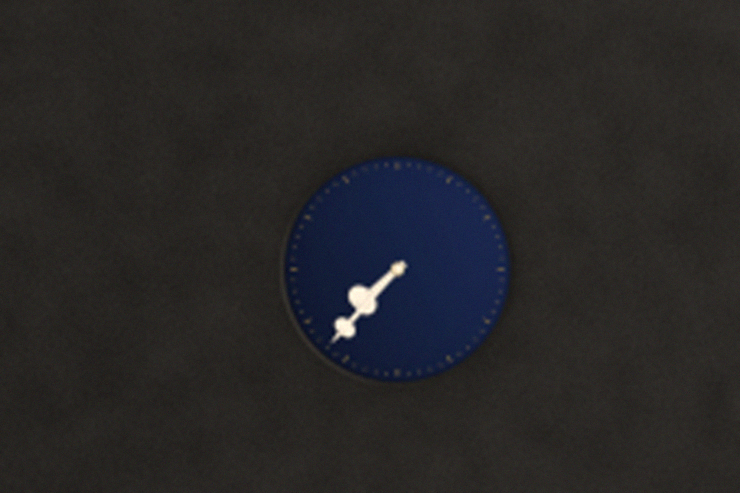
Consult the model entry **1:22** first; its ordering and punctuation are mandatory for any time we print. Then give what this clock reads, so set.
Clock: **7:37**
